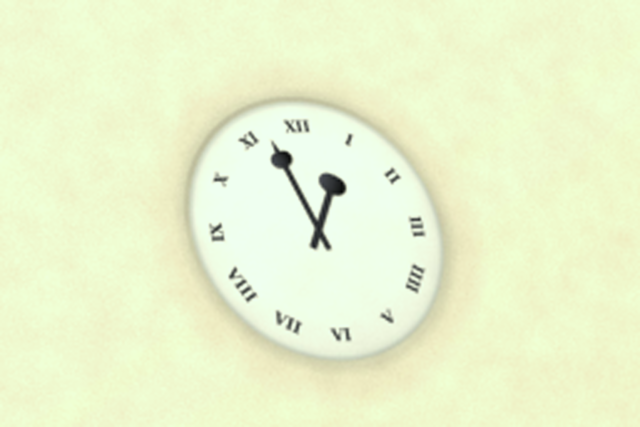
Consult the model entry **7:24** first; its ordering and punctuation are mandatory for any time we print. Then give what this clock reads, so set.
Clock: **12:57**
